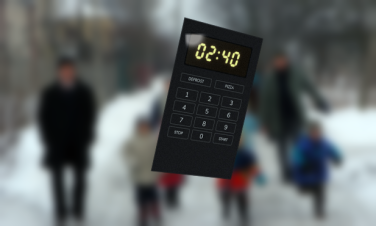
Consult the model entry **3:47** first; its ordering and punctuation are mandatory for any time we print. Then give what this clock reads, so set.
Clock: **2:40**
